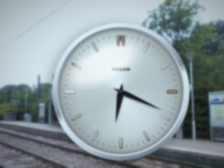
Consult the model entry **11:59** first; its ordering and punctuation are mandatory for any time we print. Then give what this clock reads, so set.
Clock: **6:19**
